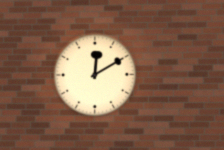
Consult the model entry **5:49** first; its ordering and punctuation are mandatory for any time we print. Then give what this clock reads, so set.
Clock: **12:10**
